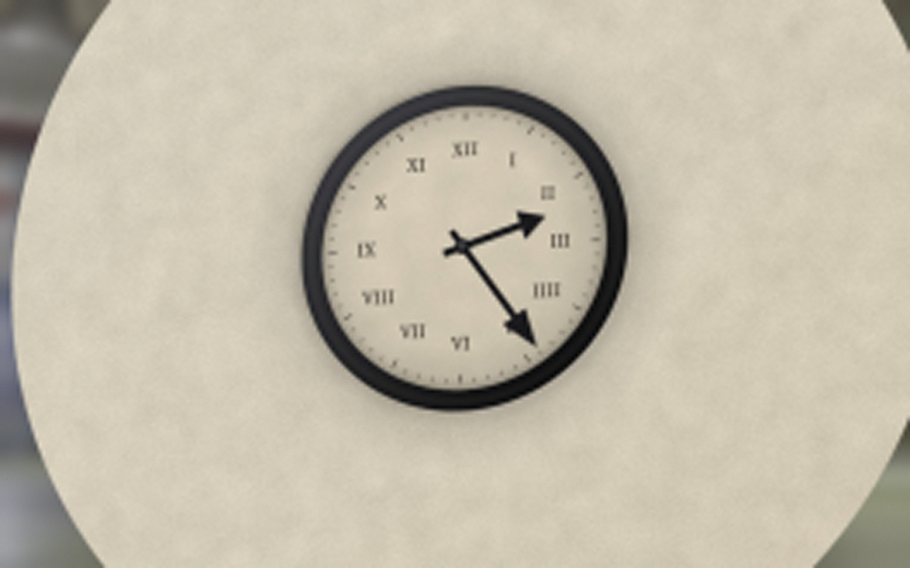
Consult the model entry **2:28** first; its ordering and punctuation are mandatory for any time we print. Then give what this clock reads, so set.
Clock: **2:24**
